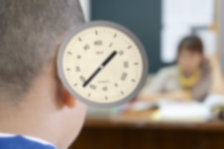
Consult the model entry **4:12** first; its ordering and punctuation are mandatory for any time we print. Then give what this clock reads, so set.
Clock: **1:38**
